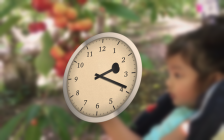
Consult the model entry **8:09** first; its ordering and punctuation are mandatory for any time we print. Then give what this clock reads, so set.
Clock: **2:19**
